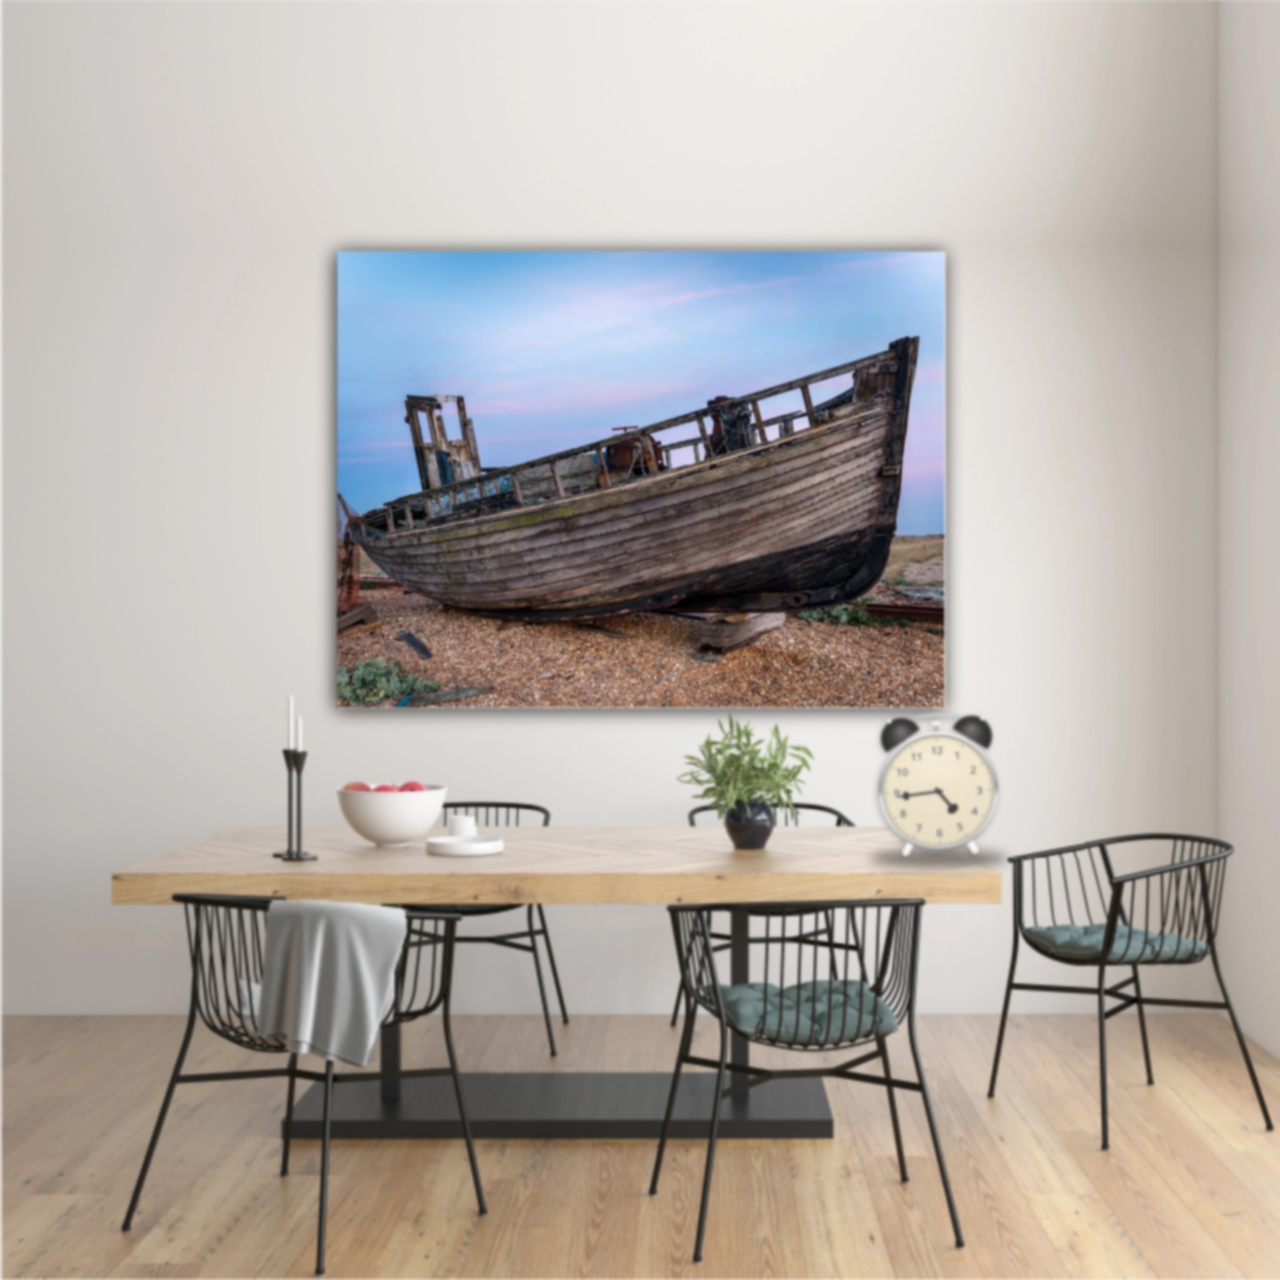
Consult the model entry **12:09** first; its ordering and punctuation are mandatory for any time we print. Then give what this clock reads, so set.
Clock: **4:44**
